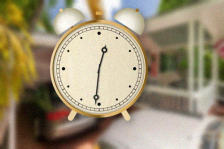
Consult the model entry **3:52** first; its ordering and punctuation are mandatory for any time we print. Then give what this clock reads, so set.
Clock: **12:31**
